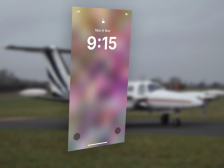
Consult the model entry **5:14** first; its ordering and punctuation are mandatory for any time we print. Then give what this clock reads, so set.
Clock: **9:15**
